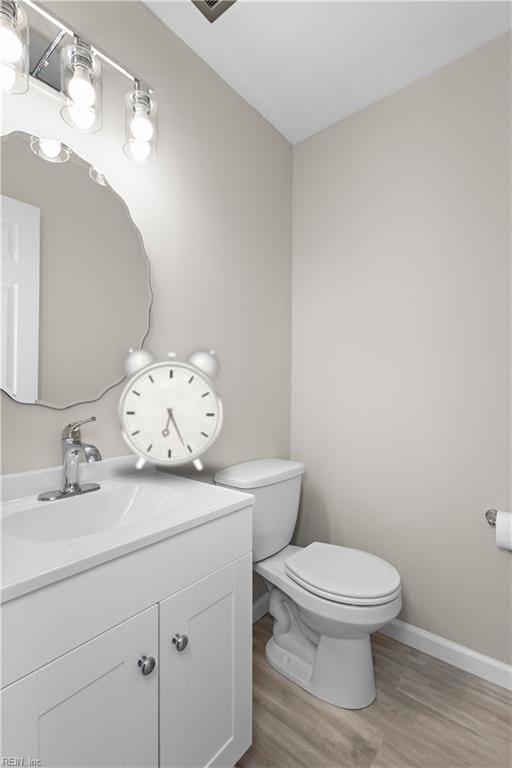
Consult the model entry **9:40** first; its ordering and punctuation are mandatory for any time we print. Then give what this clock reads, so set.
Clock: **6:26**
